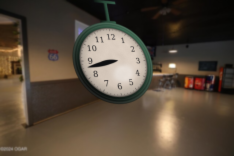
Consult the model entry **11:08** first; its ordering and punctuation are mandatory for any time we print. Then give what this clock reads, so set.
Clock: **8:43**
